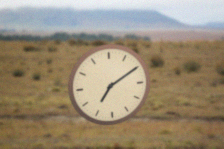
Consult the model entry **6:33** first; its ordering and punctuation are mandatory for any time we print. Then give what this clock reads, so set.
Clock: **7:10**
